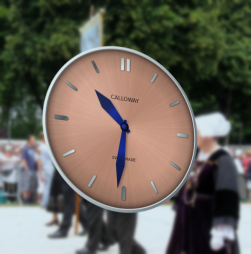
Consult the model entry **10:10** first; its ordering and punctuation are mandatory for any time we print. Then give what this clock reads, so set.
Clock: **10:31**
